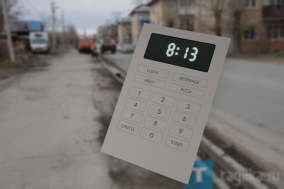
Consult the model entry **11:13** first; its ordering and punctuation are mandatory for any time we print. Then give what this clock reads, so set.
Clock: **8:13**
